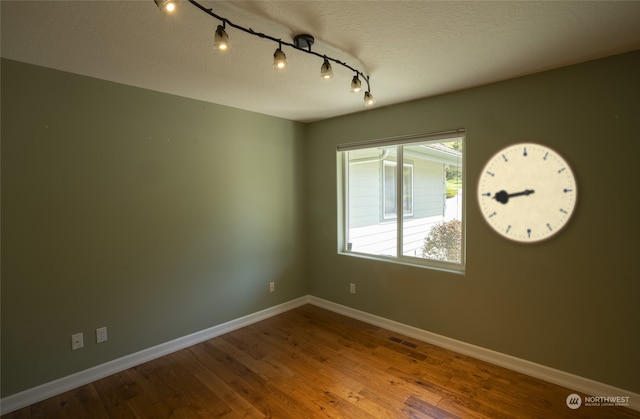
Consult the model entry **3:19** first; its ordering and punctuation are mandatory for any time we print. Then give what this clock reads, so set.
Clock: **8:44**
